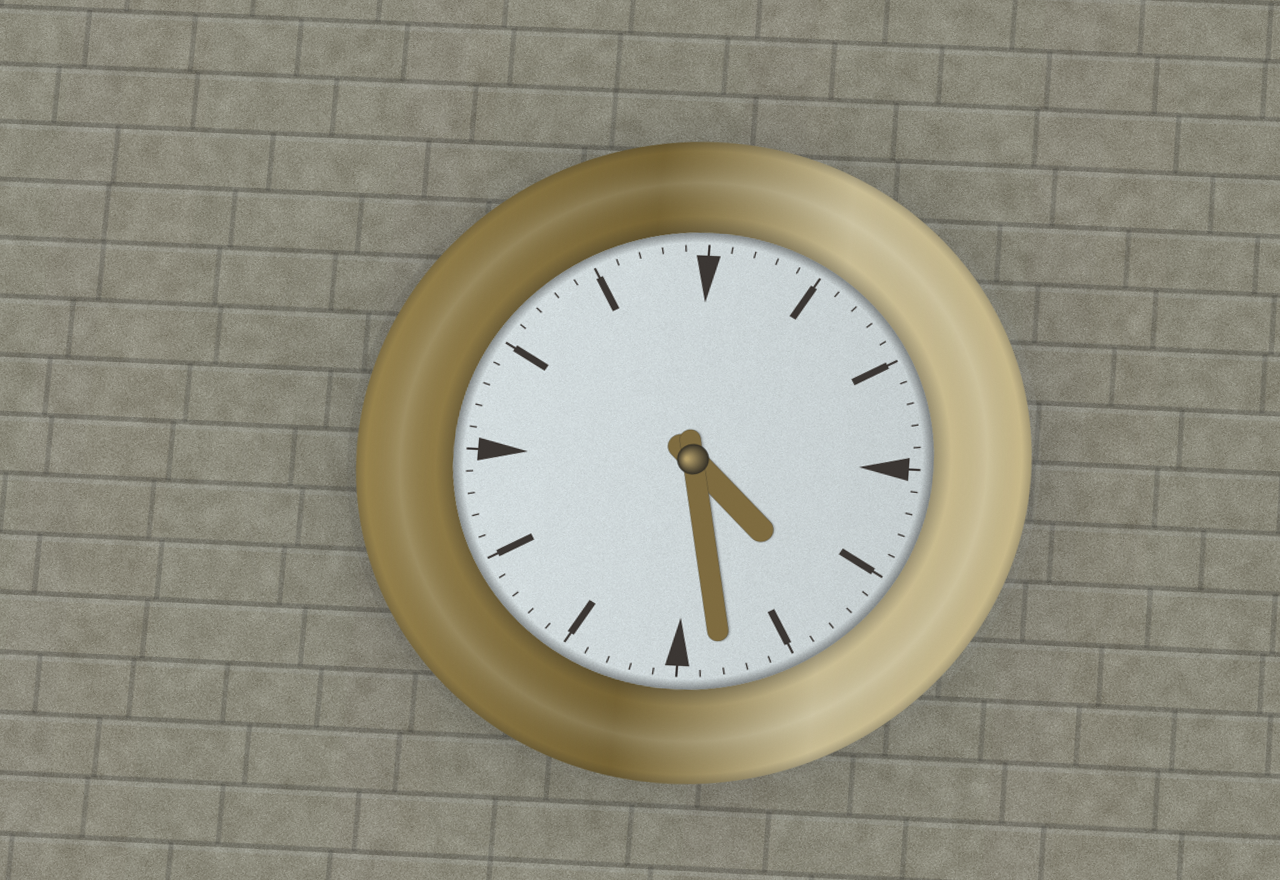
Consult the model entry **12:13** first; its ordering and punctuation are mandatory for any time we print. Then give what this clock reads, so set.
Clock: **4:28**
